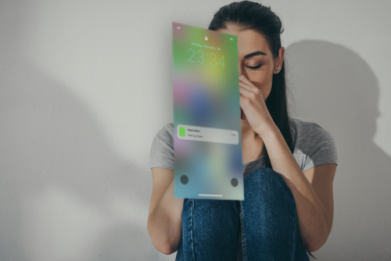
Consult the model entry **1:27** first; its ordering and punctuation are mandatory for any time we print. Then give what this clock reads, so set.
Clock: **23:34**
